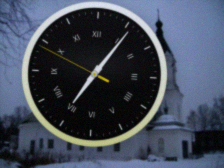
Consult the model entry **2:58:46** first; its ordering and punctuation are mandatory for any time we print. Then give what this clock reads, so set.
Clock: **7:05:49**
